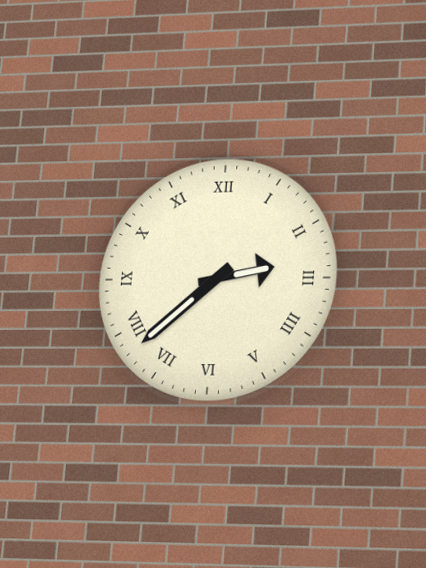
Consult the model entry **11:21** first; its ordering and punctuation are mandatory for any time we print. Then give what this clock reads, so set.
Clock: **2:38**
